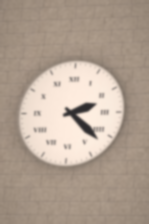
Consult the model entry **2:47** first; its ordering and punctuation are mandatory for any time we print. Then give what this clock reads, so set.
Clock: **2:22**
